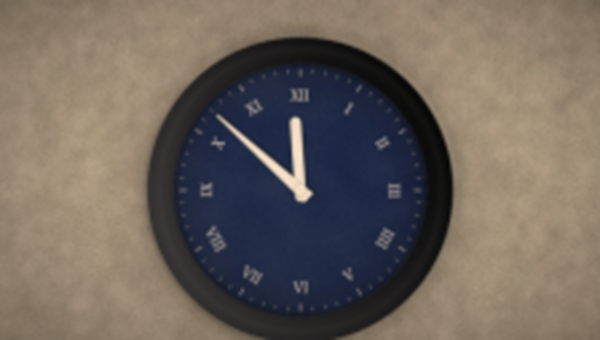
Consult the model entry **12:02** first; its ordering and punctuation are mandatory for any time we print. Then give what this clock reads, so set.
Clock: **11:52**
